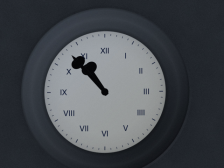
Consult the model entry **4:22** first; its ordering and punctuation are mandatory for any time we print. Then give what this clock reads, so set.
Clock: **10:53**
